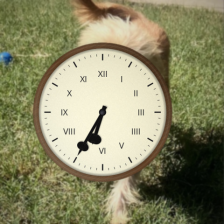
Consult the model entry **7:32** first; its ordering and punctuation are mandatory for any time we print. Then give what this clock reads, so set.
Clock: **6:35**
